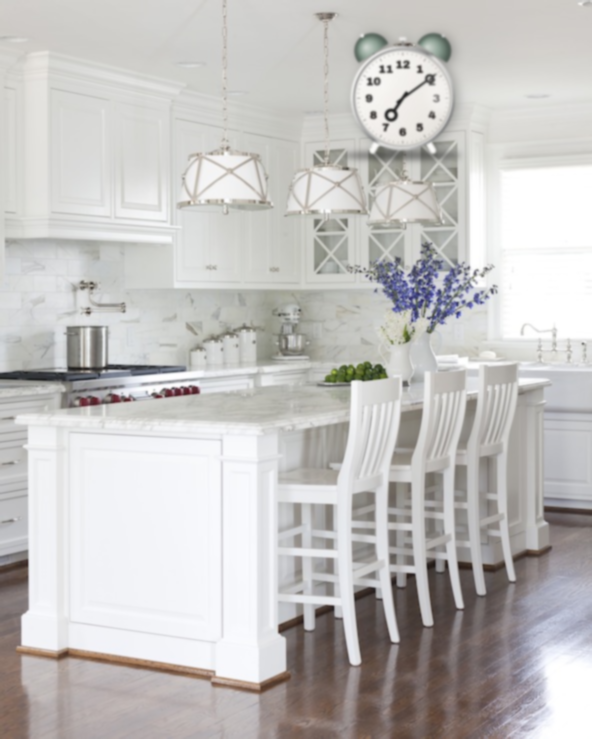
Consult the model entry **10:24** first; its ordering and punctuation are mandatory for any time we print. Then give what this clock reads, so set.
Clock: **7:09**
